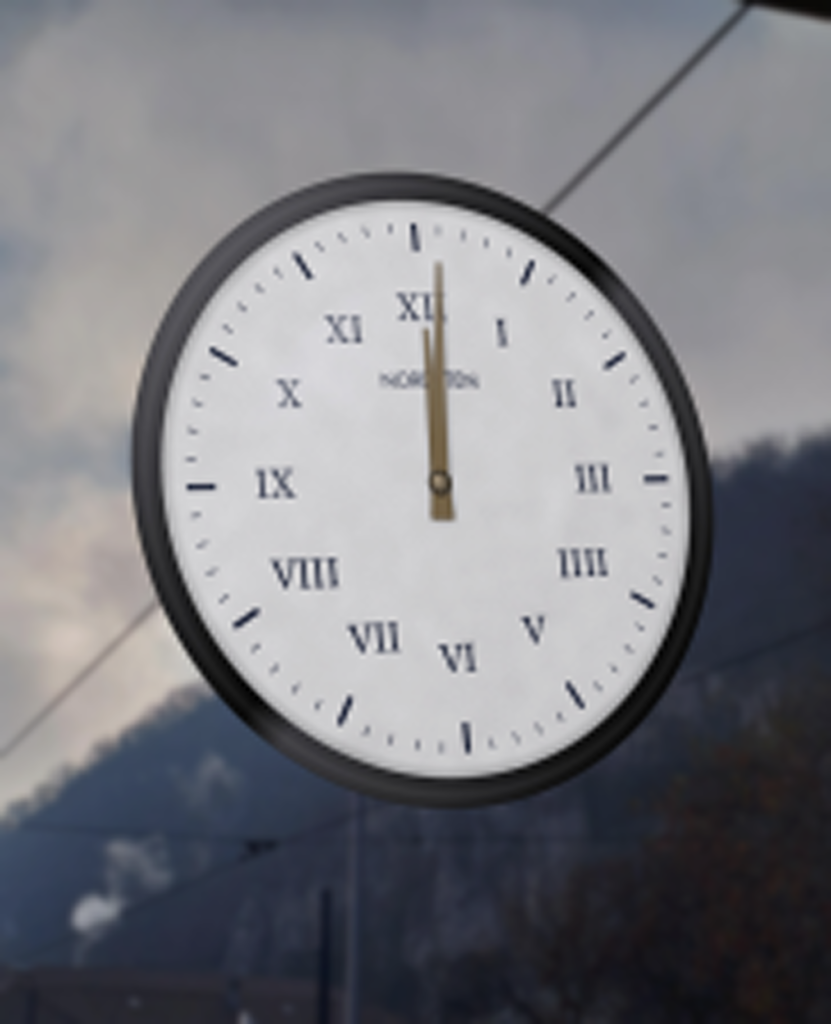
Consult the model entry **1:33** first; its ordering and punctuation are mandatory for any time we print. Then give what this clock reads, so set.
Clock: **12:01**
